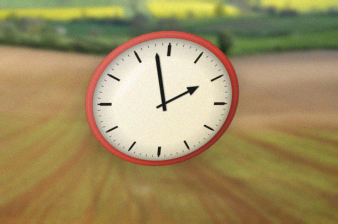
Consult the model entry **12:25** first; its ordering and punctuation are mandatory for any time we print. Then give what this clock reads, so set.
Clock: **1:58**
